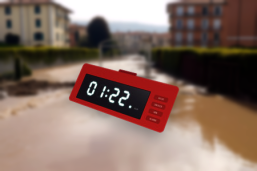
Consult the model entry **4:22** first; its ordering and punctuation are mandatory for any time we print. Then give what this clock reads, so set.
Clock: **1:22**
